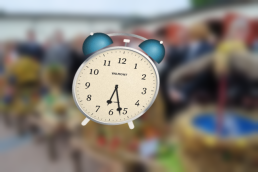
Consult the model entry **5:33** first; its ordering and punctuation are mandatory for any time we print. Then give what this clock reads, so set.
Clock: **6:27**
